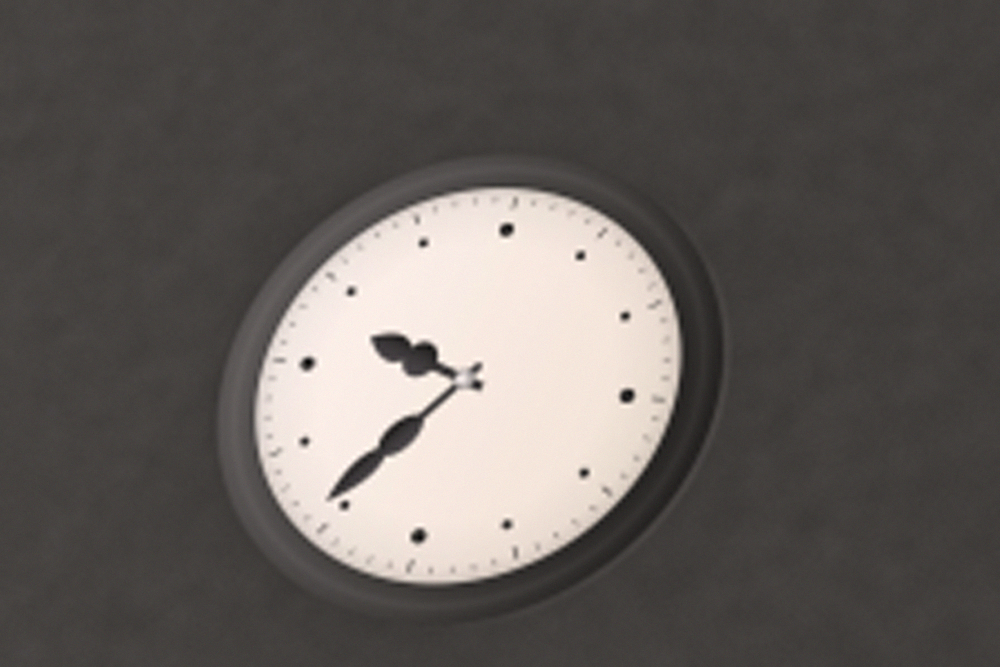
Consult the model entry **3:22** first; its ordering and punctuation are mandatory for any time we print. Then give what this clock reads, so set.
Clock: **9:36**
